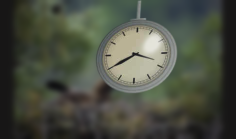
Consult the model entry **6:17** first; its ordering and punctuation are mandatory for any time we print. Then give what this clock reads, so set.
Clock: **3:40**
